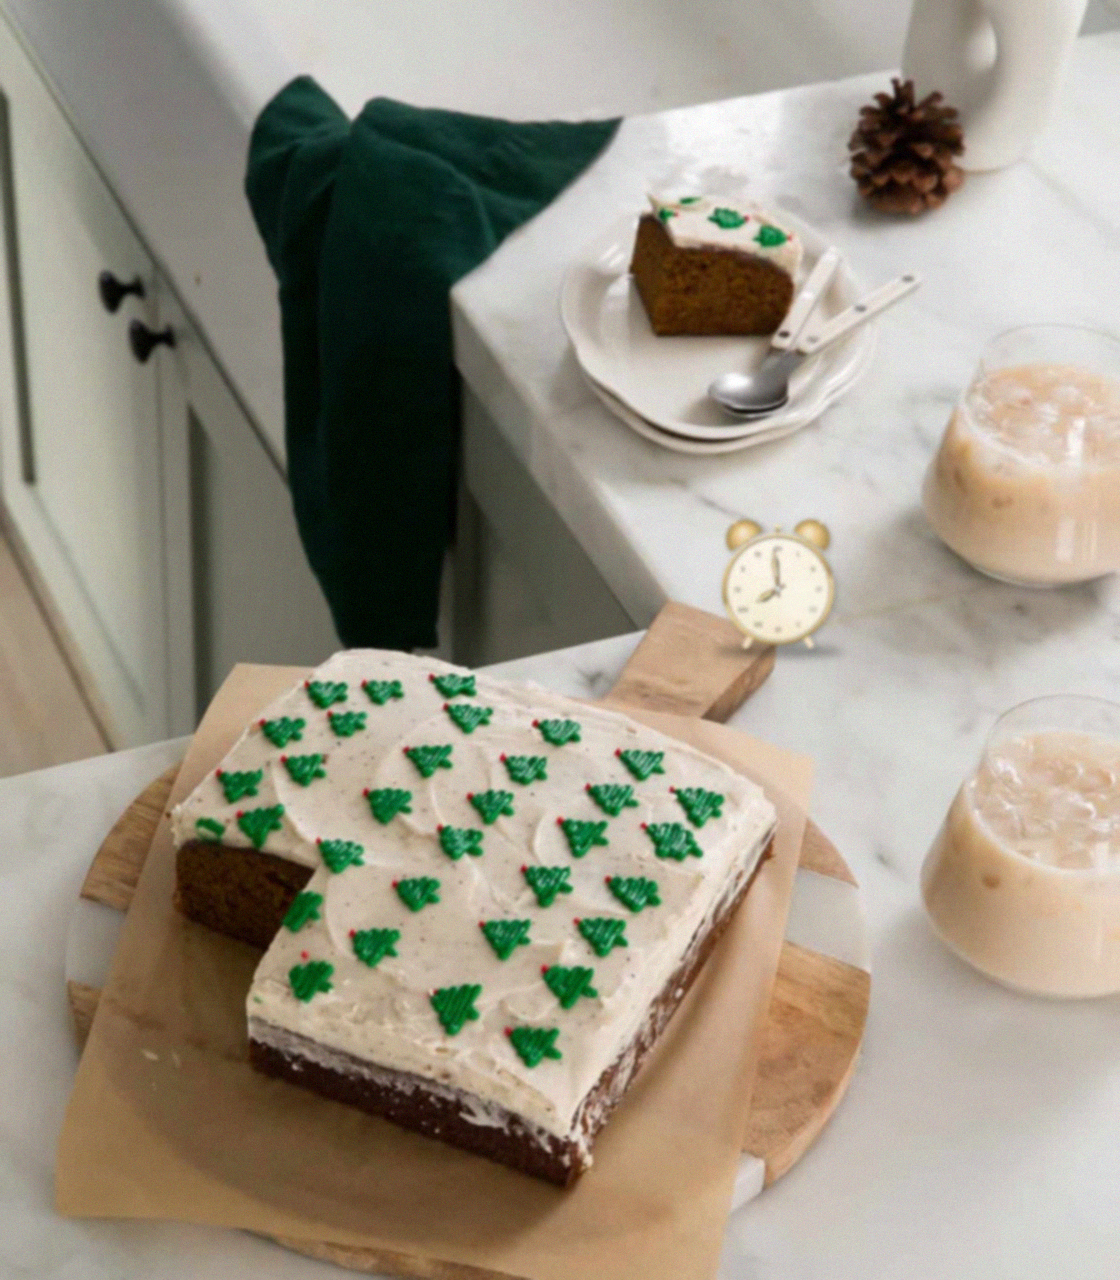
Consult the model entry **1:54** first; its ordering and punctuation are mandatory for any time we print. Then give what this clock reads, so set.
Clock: **7:59**
